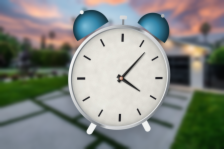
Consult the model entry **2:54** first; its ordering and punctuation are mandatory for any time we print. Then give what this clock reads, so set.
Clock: **4:07**
